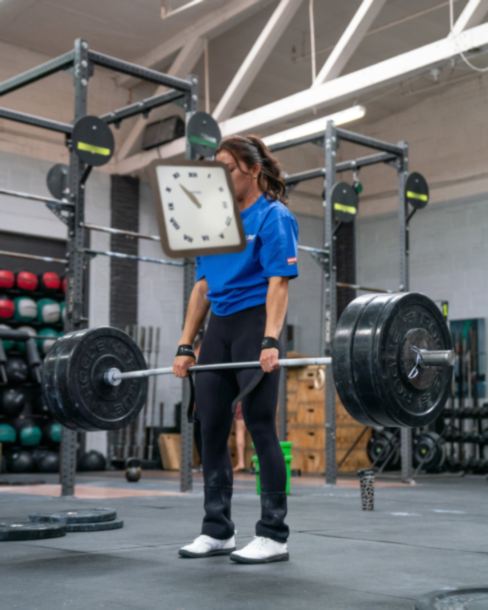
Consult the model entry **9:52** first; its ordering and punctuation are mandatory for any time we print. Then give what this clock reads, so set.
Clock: **10:54**
